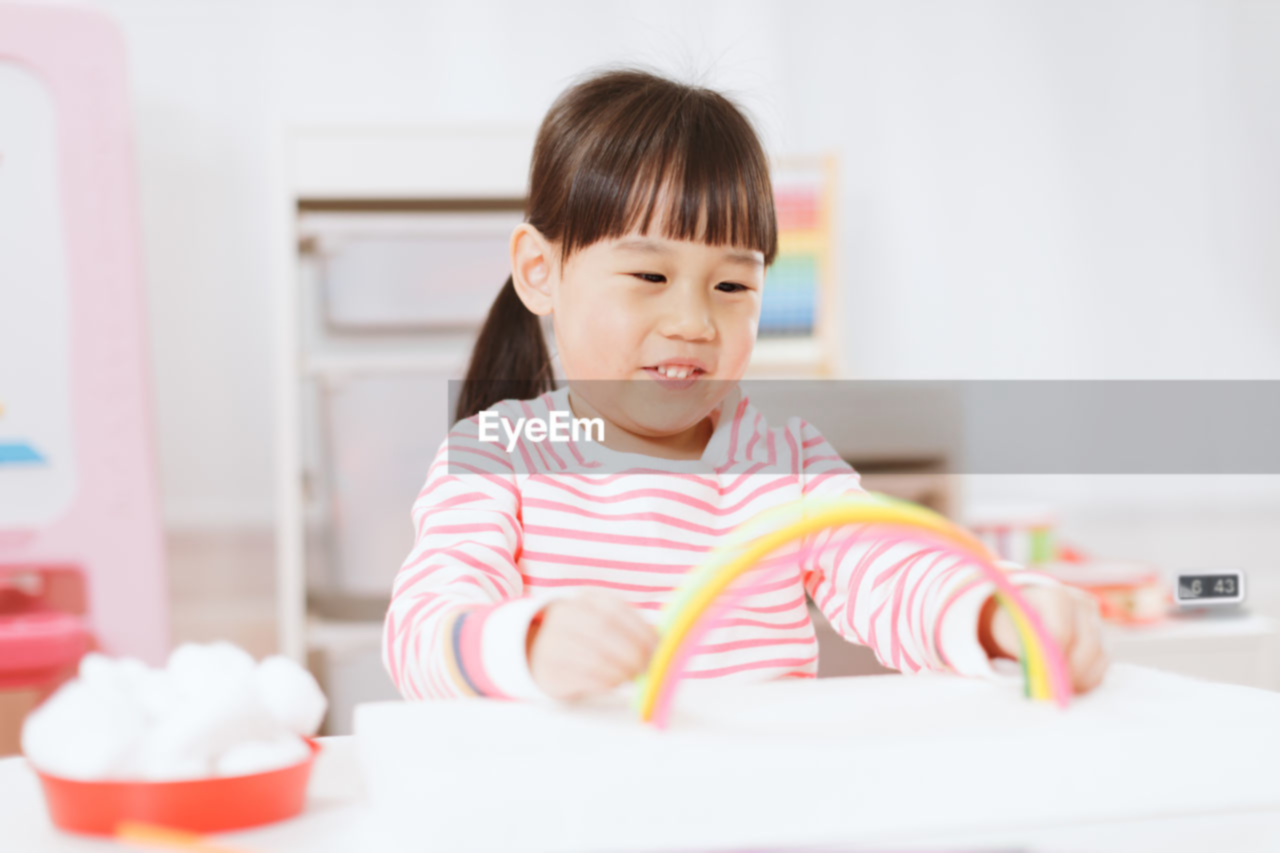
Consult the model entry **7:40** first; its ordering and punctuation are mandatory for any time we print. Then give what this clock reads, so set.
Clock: **6:43**
